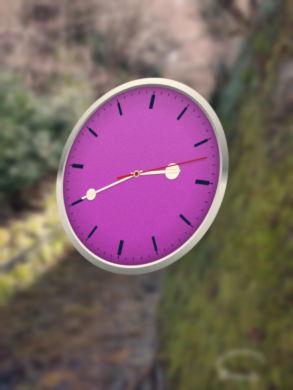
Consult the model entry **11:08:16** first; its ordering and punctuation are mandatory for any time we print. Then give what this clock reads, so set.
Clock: **2:40:12**
